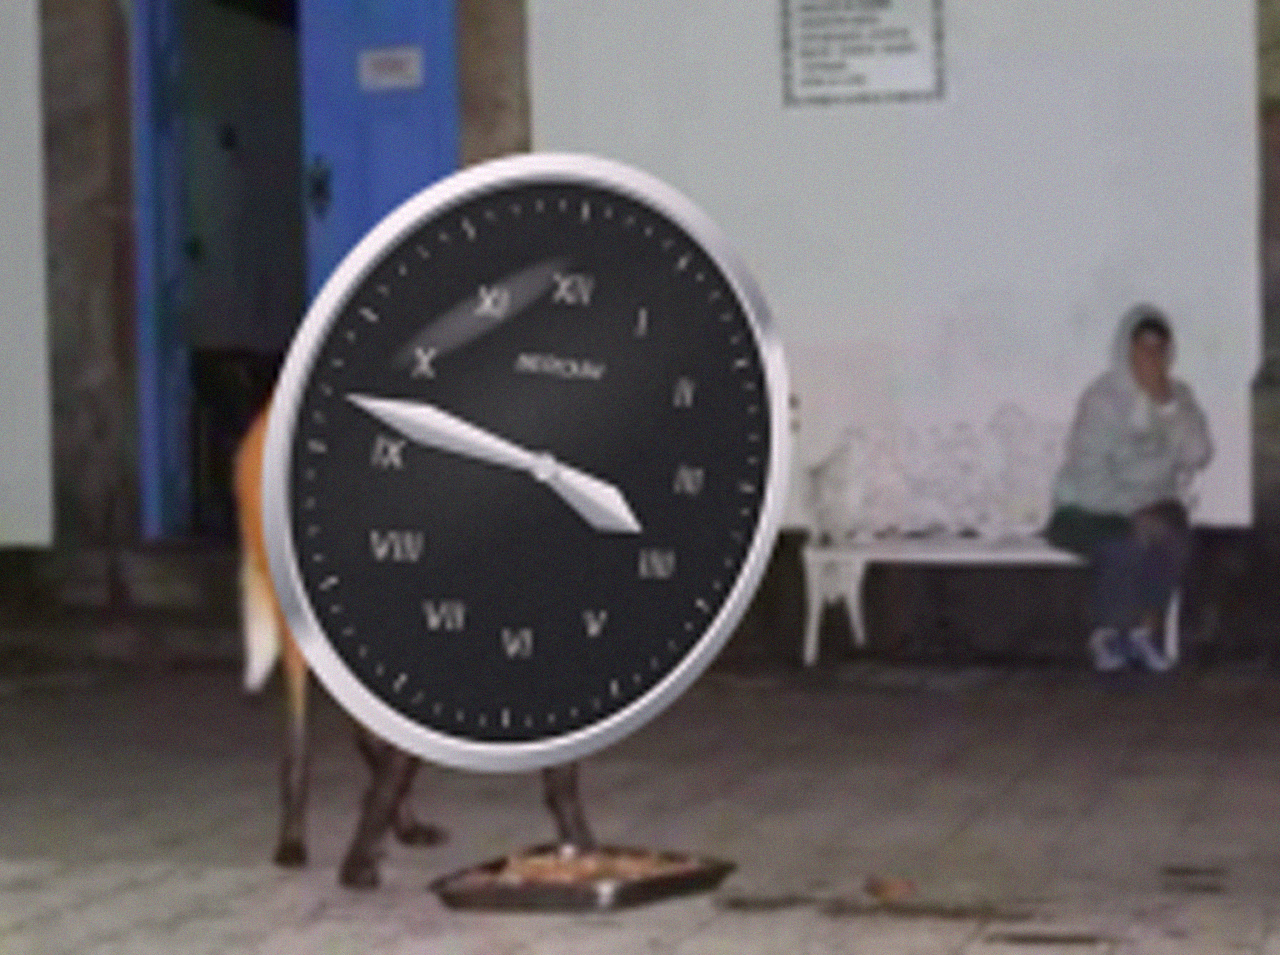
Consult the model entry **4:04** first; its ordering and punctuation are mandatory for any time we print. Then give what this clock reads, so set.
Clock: **3:47**
